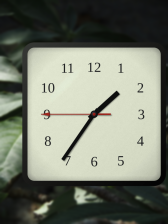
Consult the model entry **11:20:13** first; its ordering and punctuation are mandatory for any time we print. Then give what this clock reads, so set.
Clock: **1:35:45**
